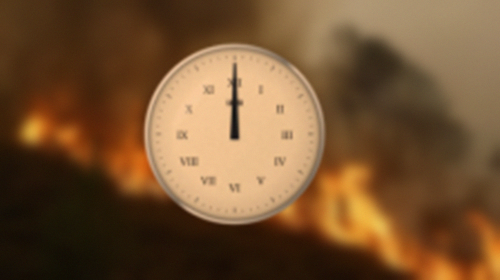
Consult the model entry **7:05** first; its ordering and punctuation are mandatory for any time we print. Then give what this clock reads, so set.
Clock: **12:00**
